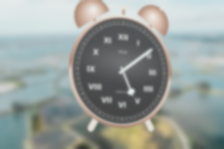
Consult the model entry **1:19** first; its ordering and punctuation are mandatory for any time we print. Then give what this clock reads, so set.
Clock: **5:09**
